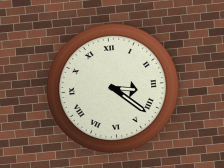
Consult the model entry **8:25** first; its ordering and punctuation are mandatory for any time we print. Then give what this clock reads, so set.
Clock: **3:22**
